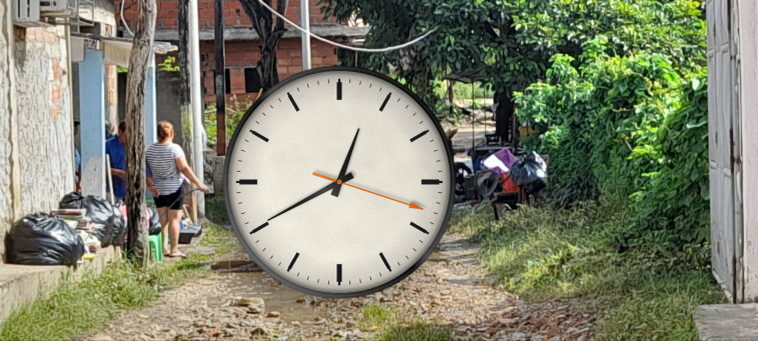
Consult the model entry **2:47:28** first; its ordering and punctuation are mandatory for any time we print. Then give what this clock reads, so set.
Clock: **12:40:18**
